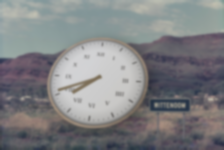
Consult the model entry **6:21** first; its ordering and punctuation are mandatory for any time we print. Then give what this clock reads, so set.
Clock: **7:41**
